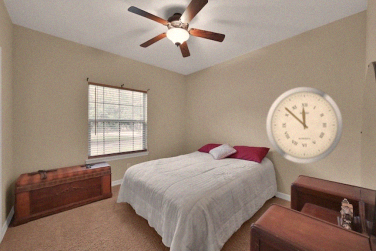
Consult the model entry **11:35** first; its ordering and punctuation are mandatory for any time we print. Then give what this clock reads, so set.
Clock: **11:52**
